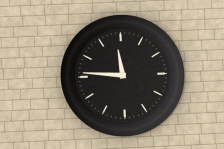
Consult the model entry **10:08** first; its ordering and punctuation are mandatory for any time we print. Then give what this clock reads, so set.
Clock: **11:46**
